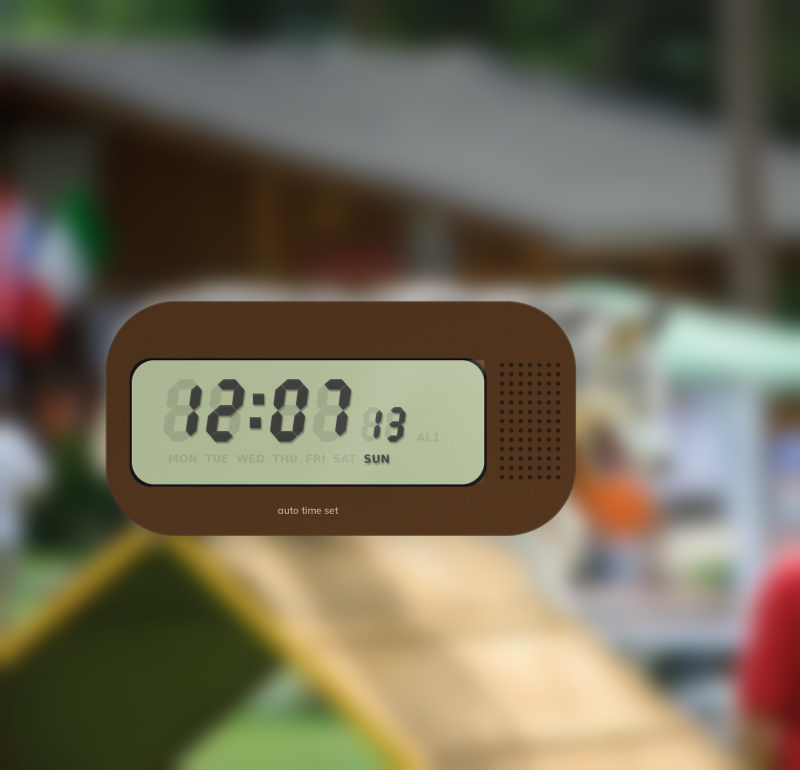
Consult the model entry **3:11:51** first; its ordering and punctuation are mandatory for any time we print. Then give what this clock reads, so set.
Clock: **12:07:13**
